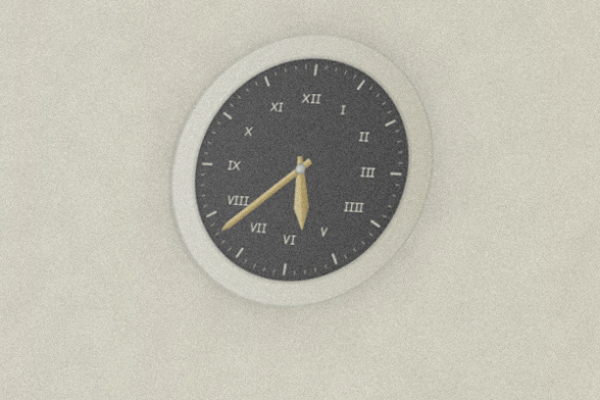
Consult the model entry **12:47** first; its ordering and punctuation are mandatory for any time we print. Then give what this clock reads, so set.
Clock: **5:38**
